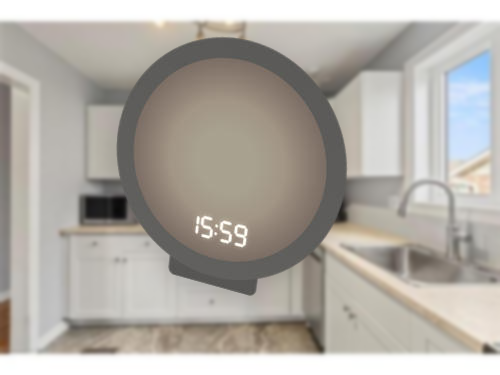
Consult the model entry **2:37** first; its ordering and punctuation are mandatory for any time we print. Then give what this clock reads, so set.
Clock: **15:59**
